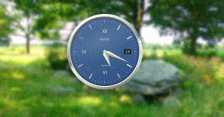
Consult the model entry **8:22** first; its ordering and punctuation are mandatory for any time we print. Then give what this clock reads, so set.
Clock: **5:19**
